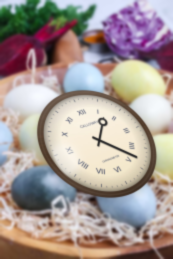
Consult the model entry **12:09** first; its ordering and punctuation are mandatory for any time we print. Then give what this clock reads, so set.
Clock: **1:23**
